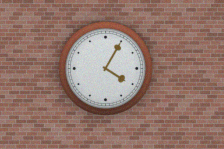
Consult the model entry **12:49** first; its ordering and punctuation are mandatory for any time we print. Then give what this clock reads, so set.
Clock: **4:05**
